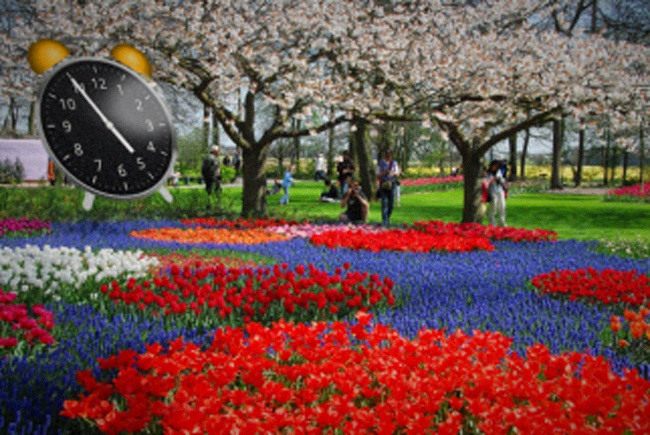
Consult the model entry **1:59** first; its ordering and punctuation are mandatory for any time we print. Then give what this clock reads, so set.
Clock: **4:55**
